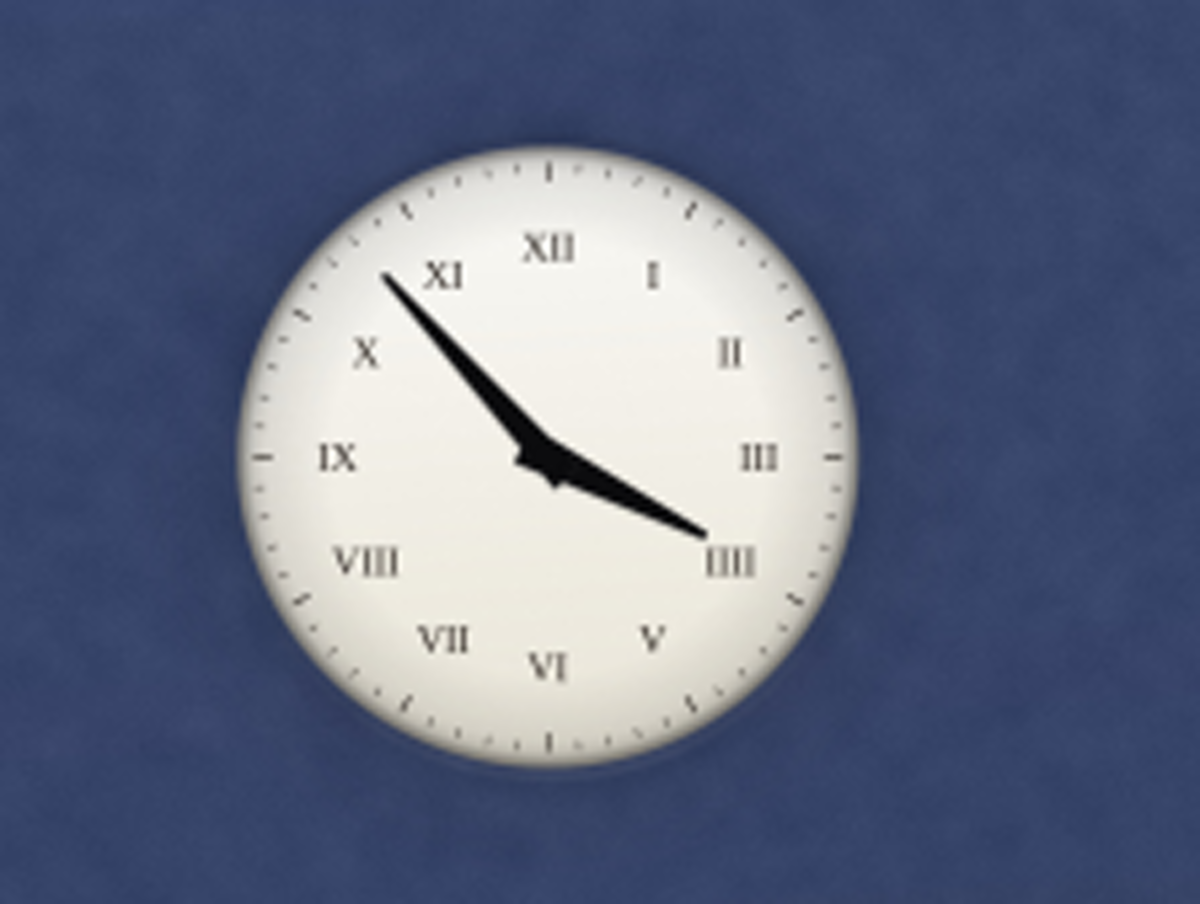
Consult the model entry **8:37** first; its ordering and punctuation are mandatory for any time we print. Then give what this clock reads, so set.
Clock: **3:53**
